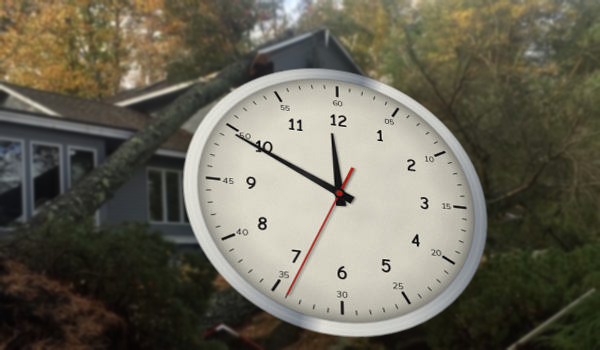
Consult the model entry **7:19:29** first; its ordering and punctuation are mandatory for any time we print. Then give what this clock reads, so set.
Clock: **11:49:34**
